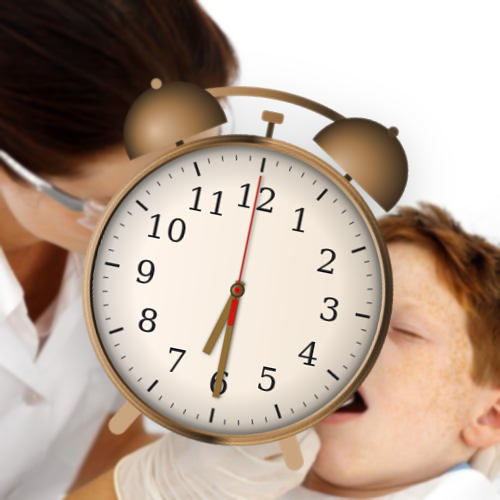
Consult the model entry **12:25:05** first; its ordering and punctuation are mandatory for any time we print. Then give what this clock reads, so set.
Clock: **6:30:00**
